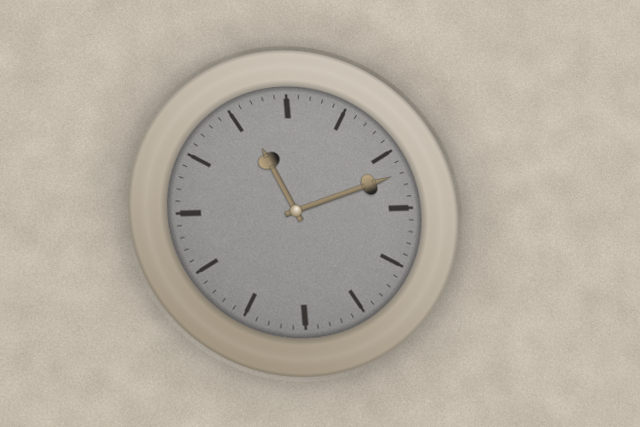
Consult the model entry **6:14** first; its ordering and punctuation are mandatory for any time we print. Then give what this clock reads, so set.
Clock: **11:12**
